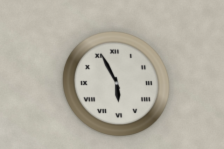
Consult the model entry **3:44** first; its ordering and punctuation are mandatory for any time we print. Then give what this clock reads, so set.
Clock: **5:56**
